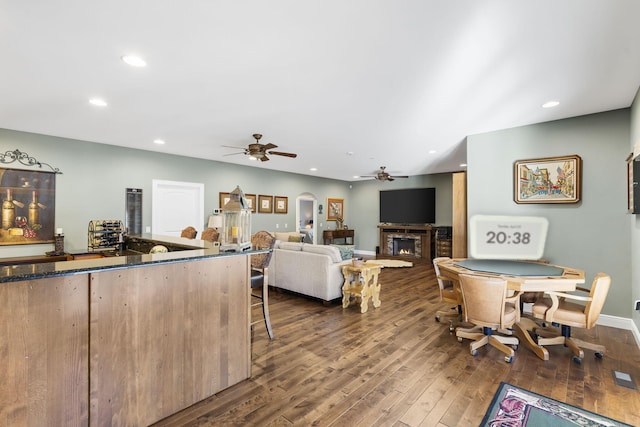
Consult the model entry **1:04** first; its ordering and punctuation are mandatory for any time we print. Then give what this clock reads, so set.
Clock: **20:38**
